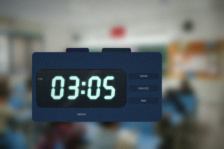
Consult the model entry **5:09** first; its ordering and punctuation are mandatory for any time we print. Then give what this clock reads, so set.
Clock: **3:05**
